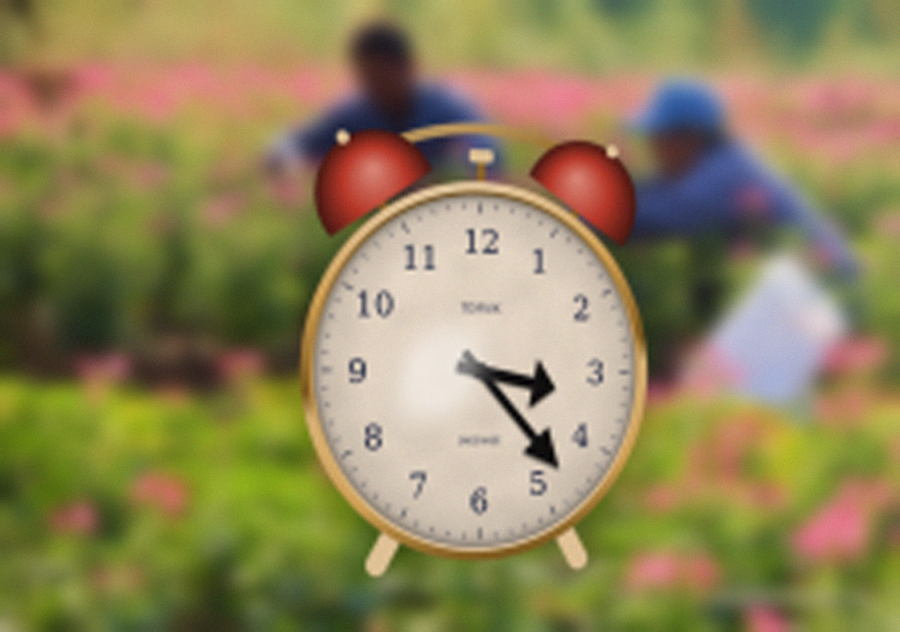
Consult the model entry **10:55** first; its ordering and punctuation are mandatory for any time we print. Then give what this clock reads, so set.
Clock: **3:23**
